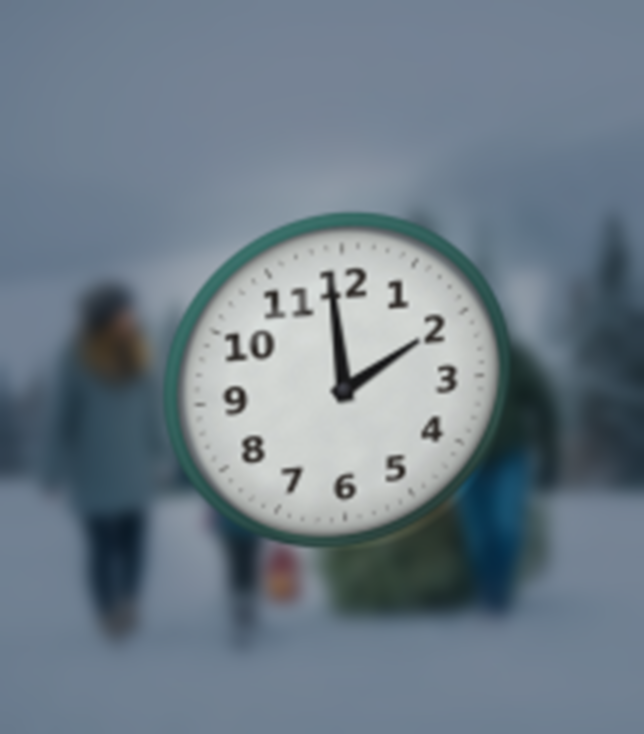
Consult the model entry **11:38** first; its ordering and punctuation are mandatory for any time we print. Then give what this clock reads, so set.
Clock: **1:59**
